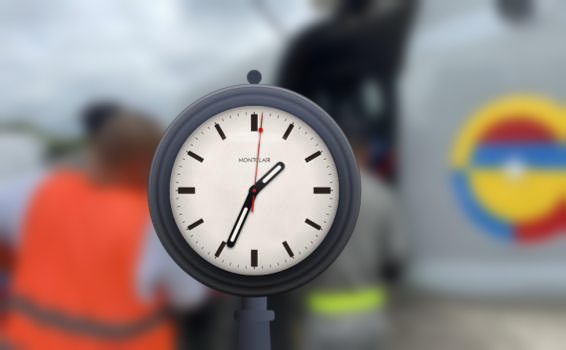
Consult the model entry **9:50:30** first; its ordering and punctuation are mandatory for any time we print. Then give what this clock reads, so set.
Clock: **1:34:01**
